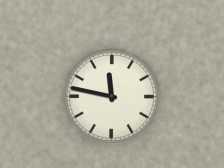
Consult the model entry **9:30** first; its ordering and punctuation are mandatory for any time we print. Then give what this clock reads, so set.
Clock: **11:47**
